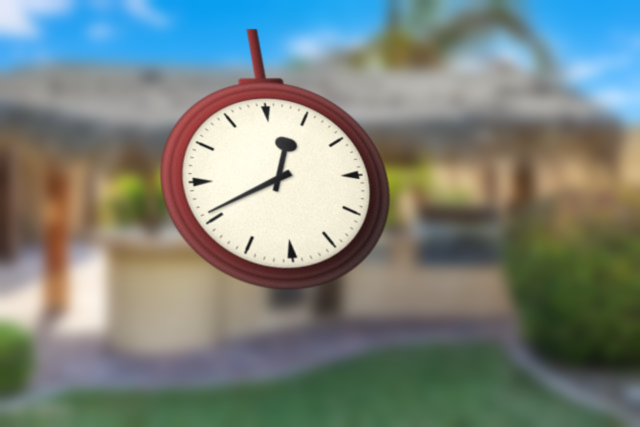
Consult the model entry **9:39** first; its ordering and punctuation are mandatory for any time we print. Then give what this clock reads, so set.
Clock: **12:41**
